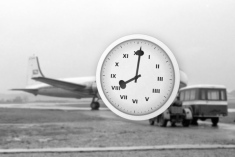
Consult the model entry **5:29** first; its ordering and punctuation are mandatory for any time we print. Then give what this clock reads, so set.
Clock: **8:01**
